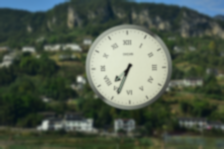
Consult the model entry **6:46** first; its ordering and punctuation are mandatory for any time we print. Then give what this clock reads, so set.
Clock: **7:34**
